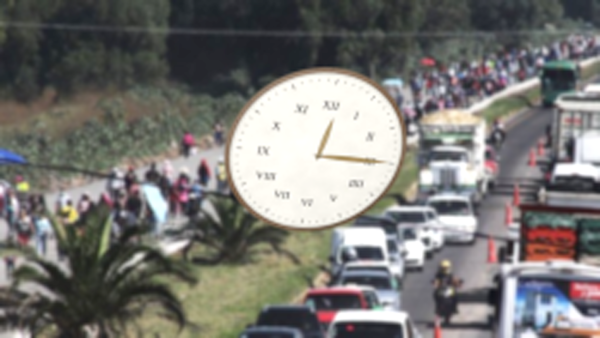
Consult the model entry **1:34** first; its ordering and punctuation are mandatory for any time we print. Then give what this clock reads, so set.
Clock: **12:15**
